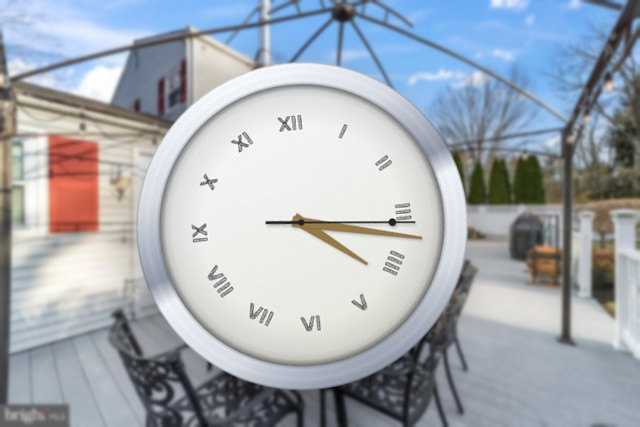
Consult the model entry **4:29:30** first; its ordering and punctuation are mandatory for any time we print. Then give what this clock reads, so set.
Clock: **4:17:16**
